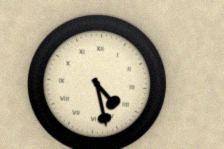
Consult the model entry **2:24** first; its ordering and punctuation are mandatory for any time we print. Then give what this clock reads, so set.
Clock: **4:27**
